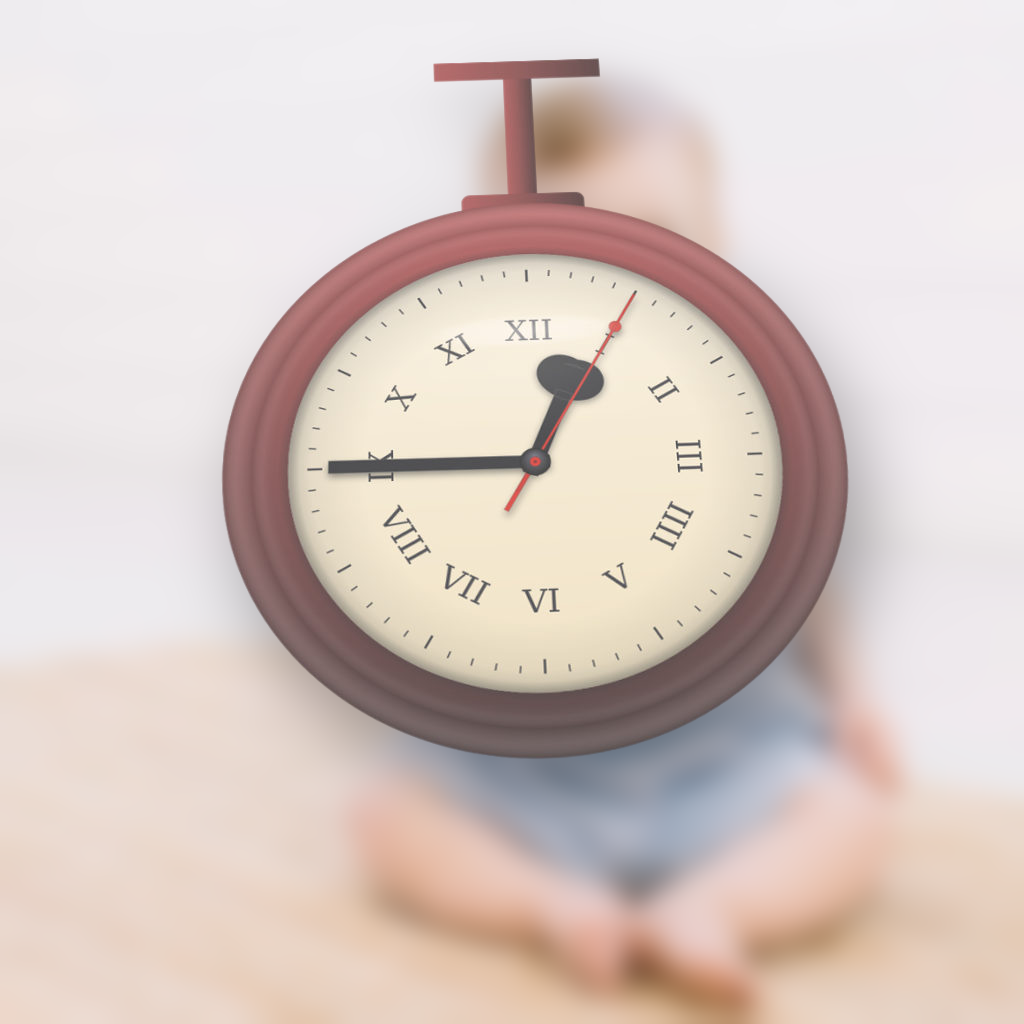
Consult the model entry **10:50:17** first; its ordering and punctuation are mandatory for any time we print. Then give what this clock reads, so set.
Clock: **12:45:05**
